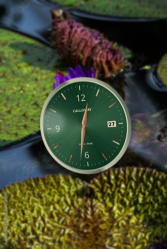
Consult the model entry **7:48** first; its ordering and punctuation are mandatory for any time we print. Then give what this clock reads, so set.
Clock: **12:32**
